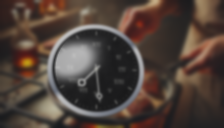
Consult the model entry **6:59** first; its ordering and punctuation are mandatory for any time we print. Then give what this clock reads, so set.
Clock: **7:29**
